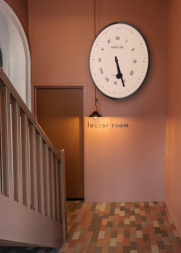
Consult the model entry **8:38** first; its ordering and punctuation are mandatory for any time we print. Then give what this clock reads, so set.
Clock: **5:26**
